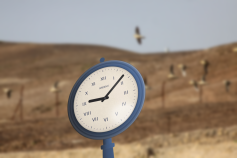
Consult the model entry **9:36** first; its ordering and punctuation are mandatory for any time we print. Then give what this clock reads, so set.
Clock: **9:08**
